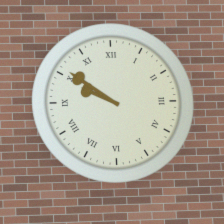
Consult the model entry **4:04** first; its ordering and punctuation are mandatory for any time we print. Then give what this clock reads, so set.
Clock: **9:51**
